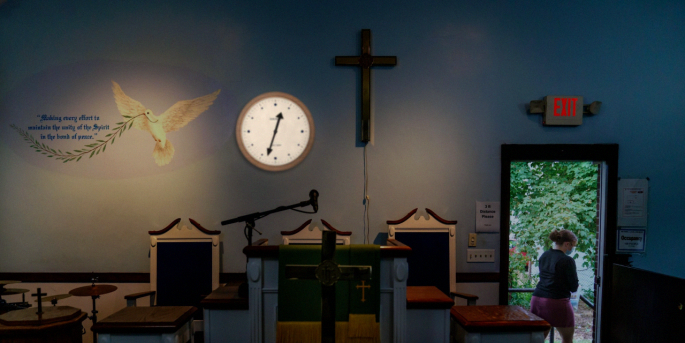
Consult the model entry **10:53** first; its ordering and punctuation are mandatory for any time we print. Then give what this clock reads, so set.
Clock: **12:33**
